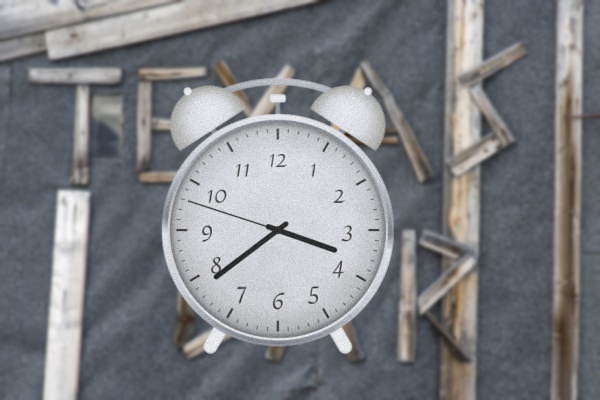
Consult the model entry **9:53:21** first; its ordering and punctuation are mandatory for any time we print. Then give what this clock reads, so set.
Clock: **3:38:48**
